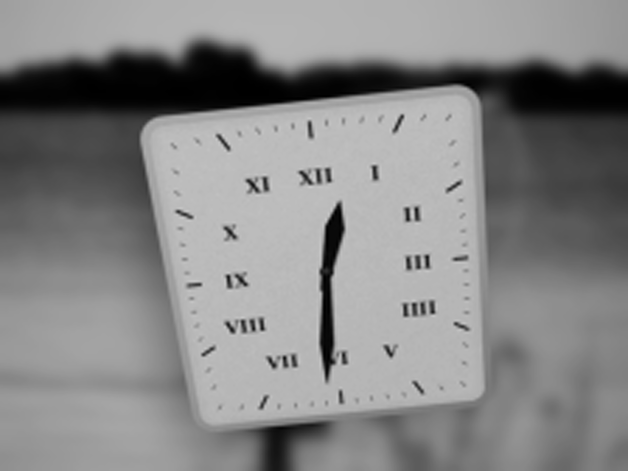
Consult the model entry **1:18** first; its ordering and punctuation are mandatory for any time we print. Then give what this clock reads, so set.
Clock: **12:31**
